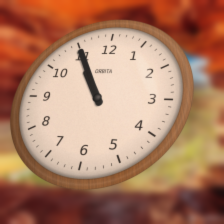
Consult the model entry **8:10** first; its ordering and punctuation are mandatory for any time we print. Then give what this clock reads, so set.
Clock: **10:55**
